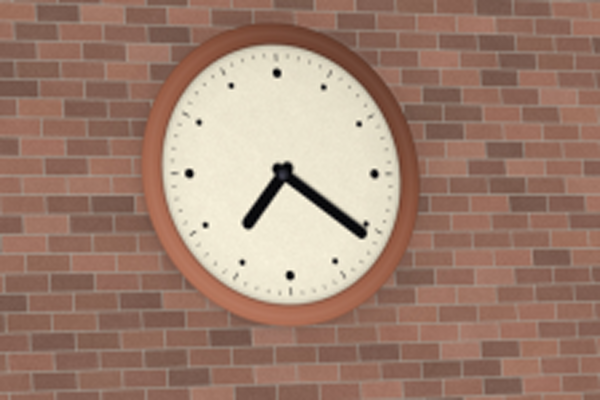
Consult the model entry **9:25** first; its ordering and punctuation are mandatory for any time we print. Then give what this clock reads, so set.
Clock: **7:21**
